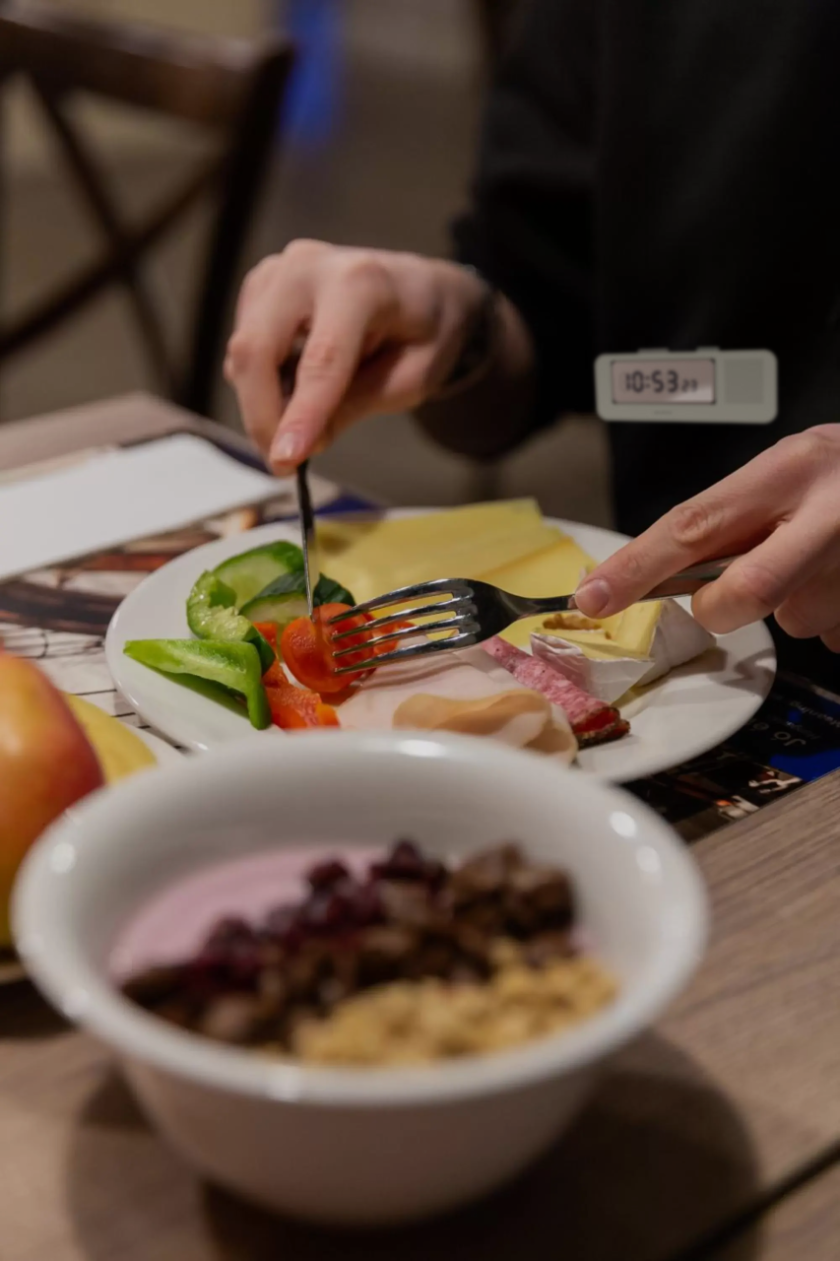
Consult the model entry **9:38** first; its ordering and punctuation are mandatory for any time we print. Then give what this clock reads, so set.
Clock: **10:53**
